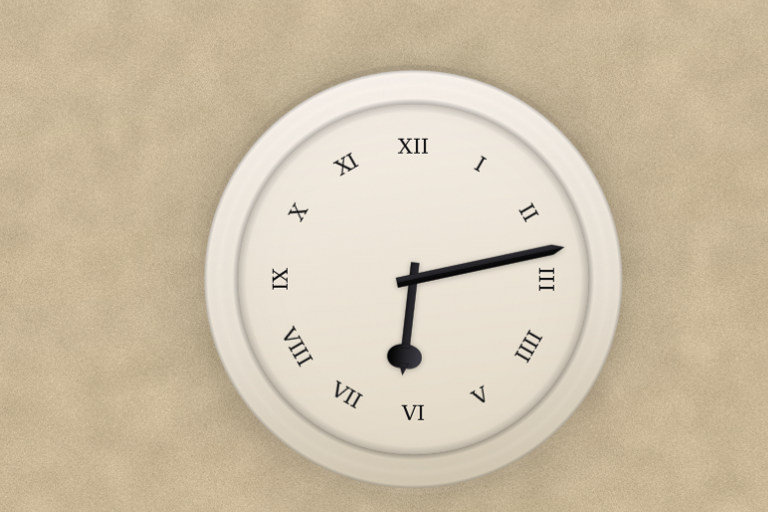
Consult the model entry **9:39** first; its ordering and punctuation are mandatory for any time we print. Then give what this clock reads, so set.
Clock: **6:13**
